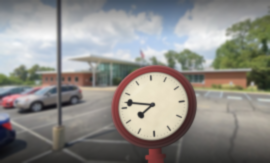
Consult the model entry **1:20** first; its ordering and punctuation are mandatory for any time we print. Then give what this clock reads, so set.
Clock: **7:47**
